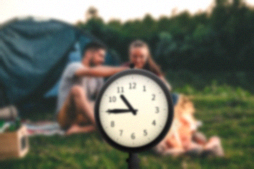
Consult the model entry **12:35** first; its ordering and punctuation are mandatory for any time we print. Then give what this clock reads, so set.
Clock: **10:45**
